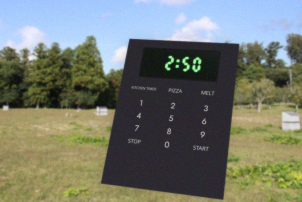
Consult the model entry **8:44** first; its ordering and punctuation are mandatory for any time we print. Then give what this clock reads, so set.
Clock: **2:50**
